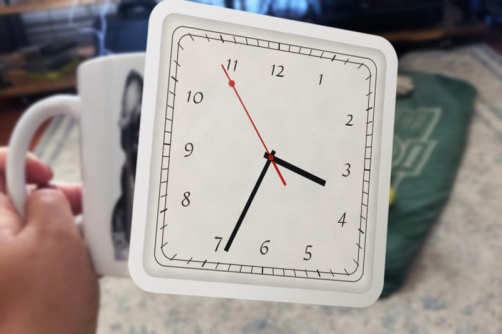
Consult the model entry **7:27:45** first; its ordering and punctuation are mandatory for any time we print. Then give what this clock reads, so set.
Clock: **3:33:54**
